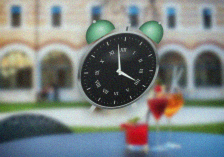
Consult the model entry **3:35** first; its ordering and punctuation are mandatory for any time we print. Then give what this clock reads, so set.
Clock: **3:58**
